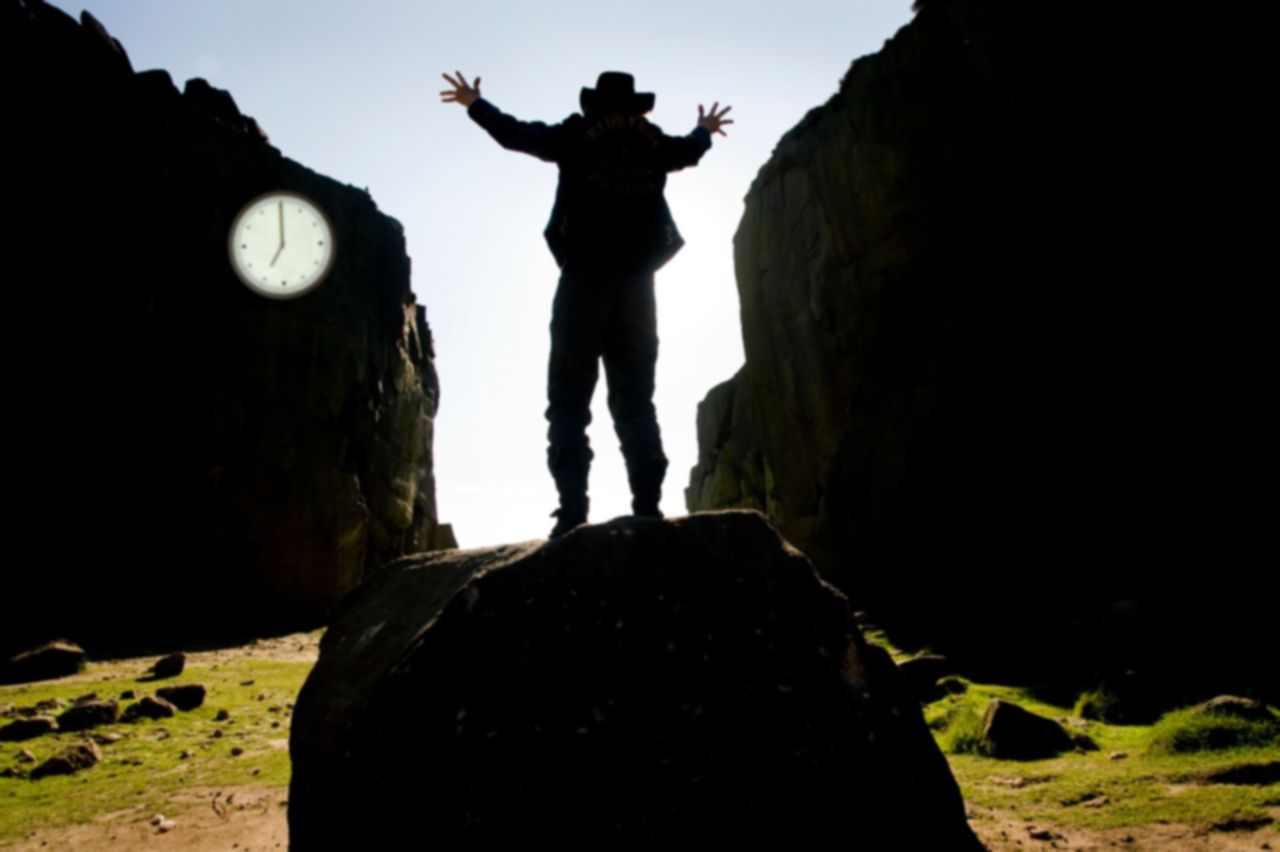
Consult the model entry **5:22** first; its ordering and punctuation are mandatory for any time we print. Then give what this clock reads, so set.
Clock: **7:00**
